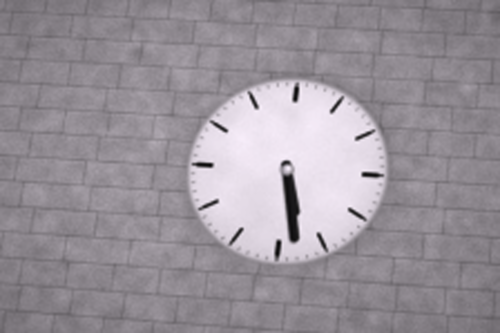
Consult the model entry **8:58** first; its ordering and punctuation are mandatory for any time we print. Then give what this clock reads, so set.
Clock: **5:28**
